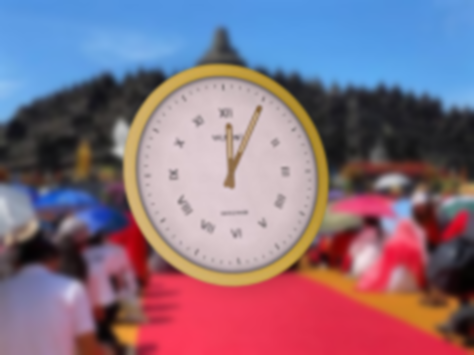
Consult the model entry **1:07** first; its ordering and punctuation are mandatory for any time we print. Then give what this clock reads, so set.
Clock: **12:05**
